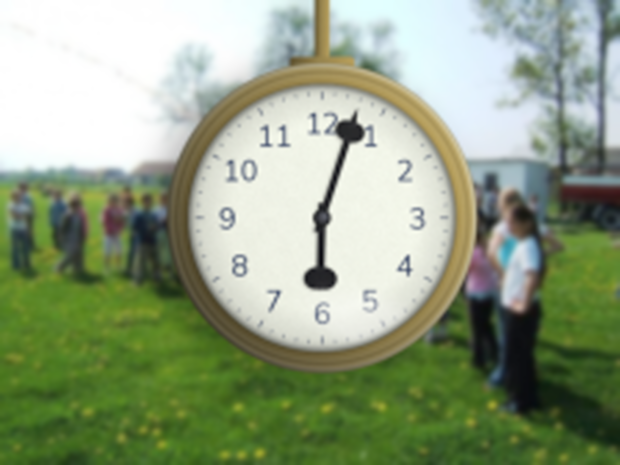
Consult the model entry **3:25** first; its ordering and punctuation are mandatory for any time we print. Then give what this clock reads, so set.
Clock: **6:03**
